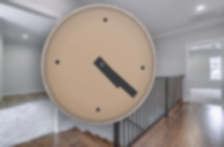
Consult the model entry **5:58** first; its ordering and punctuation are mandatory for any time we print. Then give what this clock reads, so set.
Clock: **4:21**
